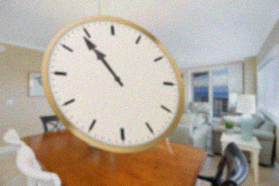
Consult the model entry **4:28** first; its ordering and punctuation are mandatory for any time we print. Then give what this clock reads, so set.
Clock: **10:54**
